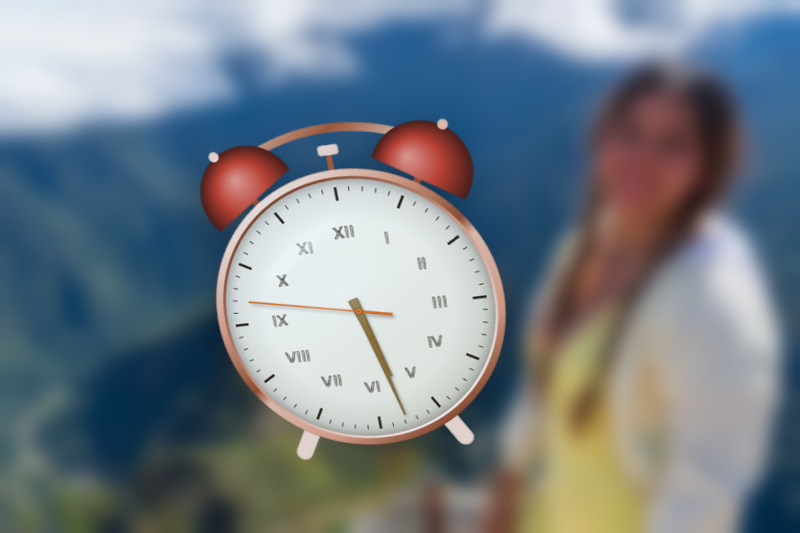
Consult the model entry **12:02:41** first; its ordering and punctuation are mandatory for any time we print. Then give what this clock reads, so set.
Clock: **5:27:47**
